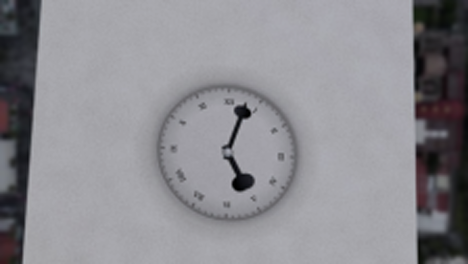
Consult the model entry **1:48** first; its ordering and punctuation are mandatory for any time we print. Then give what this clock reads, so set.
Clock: **5:03**
